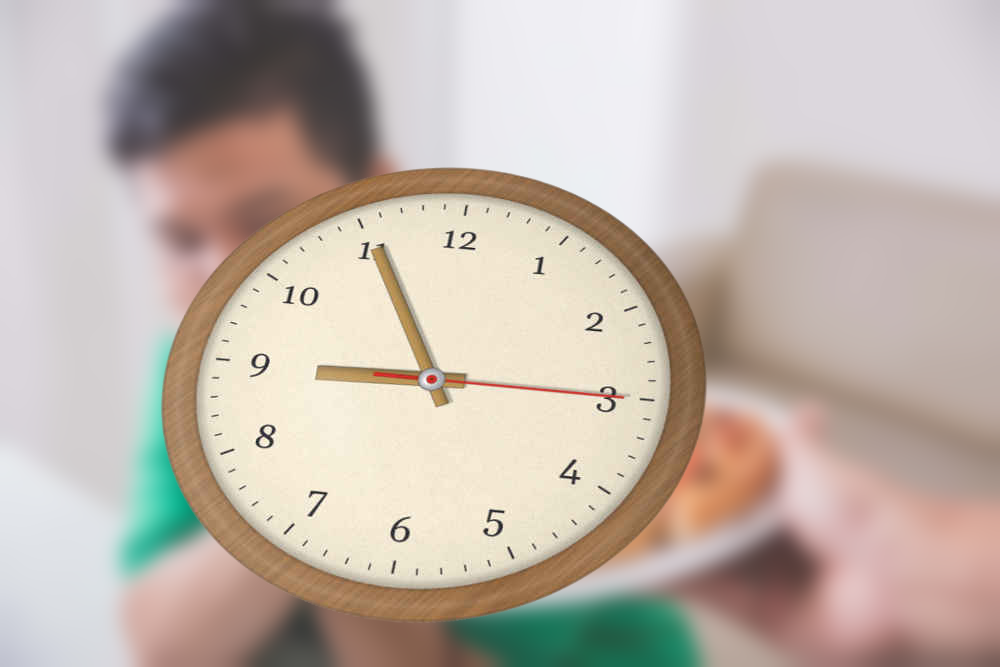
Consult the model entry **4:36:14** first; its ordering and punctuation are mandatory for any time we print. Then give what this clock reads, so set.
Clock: **8:55:15**
